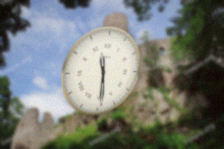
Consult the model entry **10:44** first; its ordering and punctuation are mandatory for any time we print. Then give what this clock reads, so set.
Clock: **11:29**
